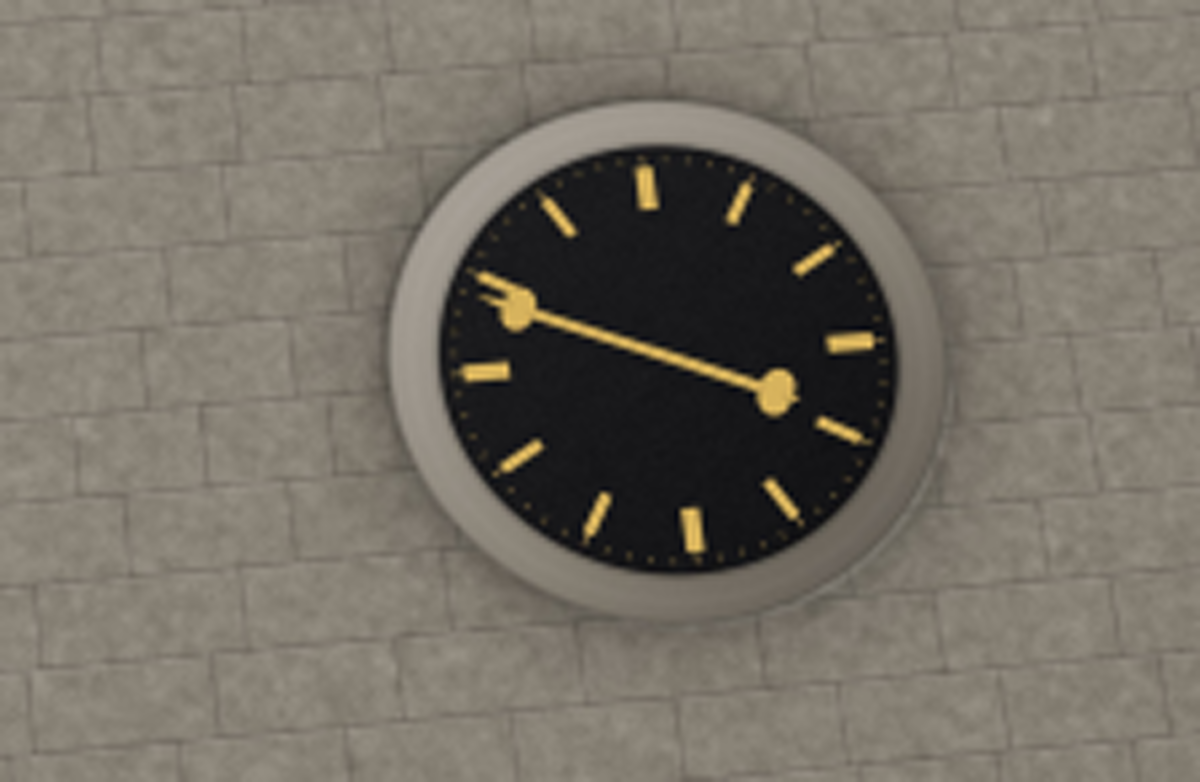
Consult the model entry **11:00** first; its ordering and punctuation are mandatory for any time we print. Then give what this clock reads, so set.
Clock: **3:49**
